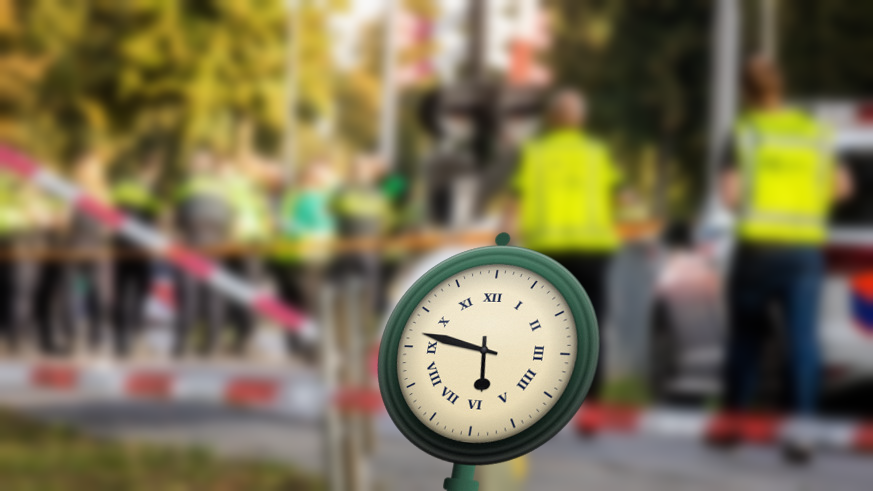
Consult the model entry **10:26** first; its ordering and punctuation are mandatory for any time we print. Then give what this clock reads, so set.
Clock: **5:47**
